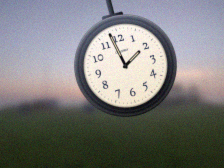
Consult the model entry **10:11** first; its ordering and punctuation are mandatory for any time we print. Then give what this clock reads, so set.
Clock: **1:58**
